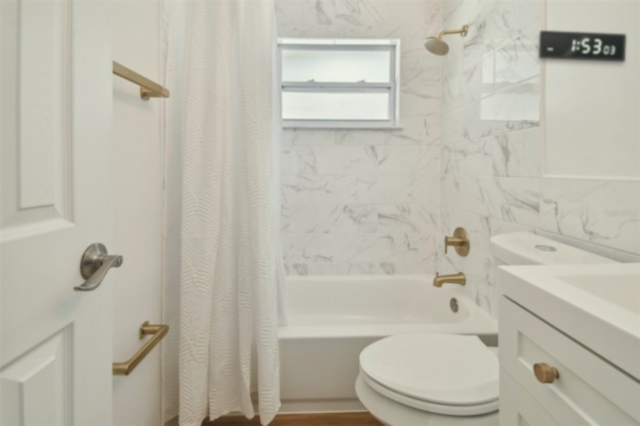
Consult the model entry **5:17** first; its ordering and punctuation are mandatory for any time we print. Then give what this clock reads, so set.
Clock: **1:53**
